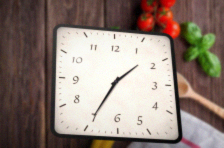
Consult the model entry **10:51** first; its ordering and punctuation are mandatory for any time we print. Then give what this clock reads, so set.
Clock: **1:35**
